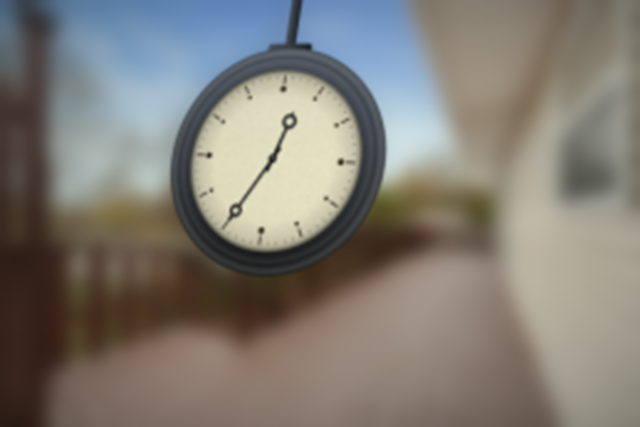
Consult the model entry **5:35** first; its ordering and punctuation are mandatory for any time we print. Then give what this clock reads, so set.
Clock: **12:35**
